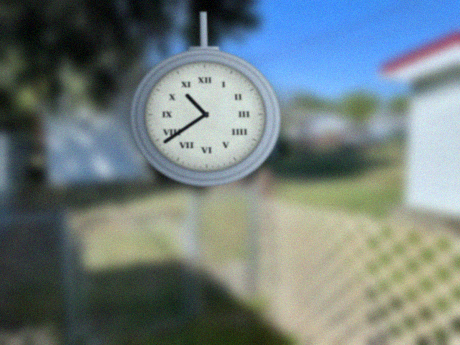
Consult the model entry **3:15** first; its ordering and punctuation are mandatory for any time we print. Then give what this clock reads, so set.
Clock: **10:39**
